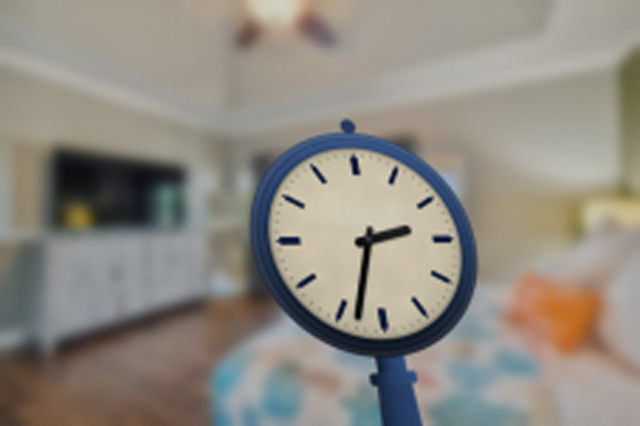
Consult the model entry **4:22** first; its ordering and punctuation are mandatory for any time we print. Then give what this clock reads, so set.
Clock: **2:33**
